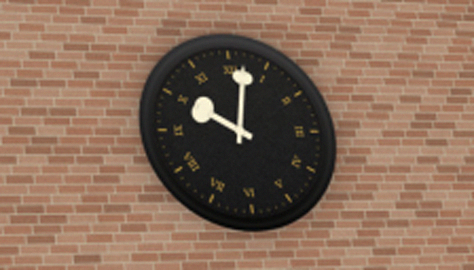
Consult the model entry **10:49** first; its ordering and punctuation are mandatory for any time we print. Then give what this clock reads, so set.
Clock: **10:02**
